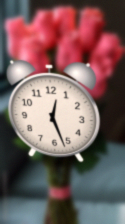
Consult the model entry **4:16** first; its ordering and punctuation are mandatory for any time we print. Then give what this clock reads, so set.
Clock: **12:27**
